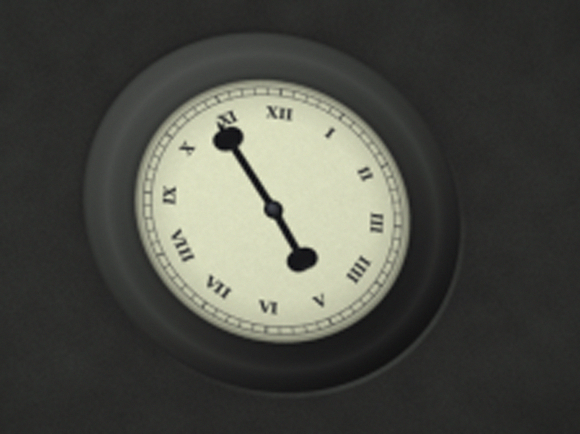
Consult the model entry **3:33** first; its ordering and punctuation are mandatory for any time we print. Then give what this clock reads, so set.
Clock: **4:54**
